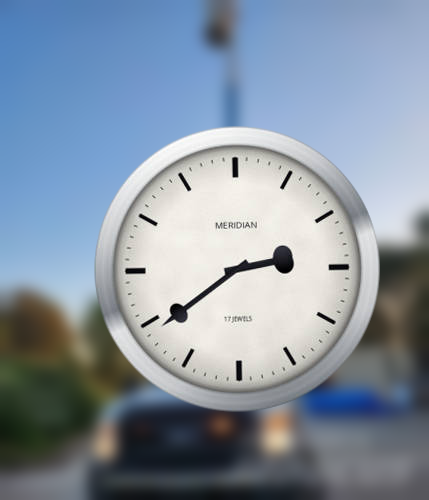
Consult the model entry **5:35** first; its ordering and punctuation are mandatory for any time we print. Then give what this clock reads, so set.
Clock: **2:39**
